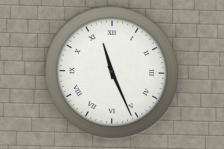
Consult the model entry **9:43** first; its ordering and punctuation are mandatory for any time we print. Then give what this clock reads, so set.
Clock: **11:26**
